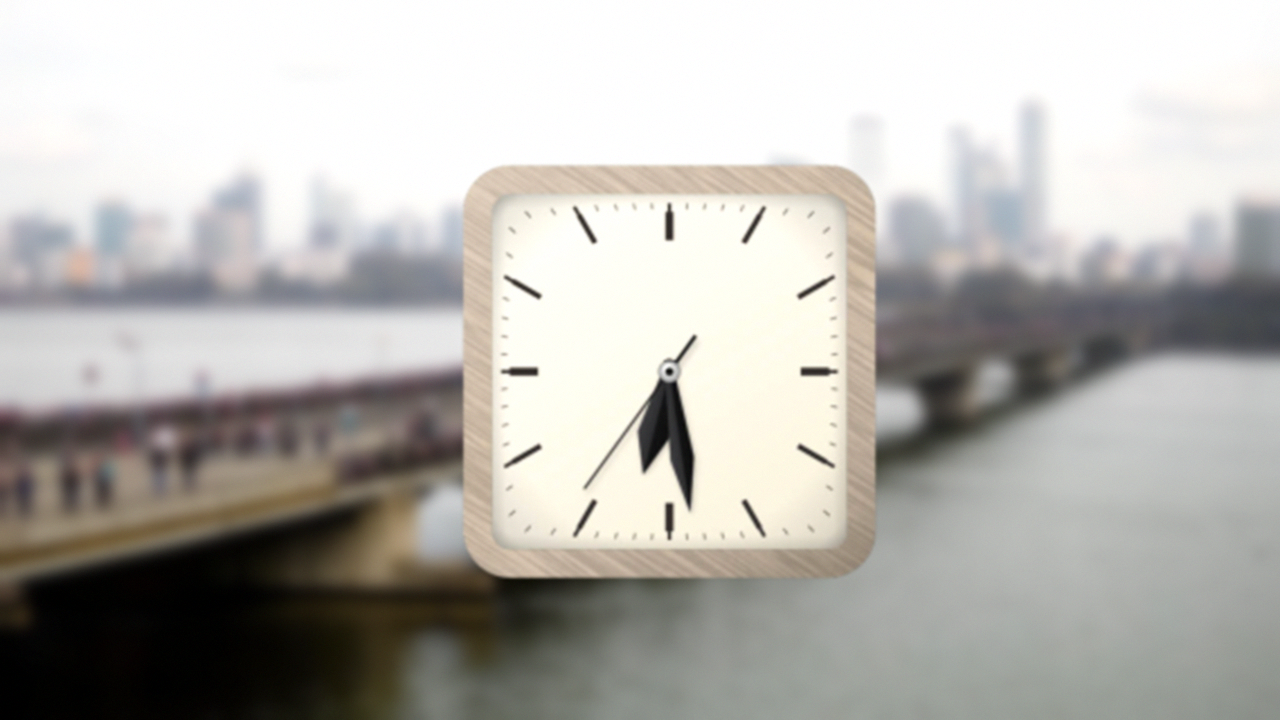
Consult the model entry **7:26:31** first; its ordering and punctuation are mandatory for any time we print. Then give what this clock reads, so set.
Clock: **6:28:36**
